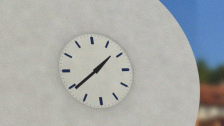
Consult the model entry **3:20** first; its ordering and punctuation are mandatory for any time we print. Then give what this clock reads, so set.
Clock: **1:39**
